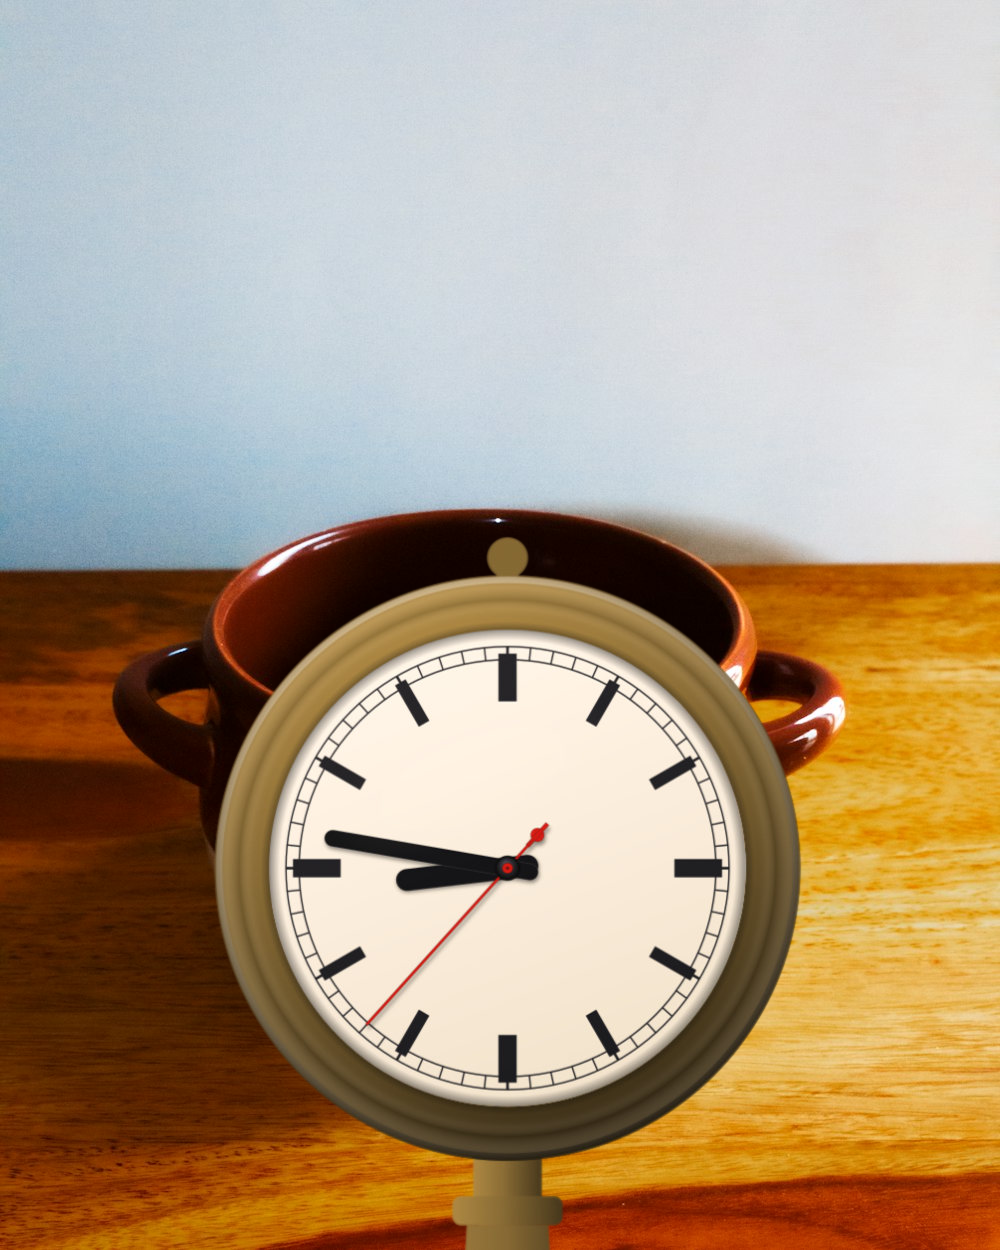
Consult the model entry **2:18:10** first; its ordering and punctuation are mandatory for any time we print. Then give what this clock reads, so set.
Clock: **8:46:37**
